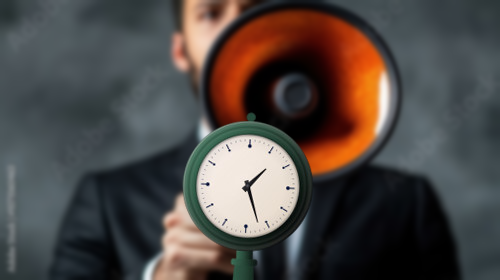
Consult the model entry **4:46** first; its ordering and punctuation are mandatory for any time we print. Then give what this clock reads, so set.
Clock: **1:27**
